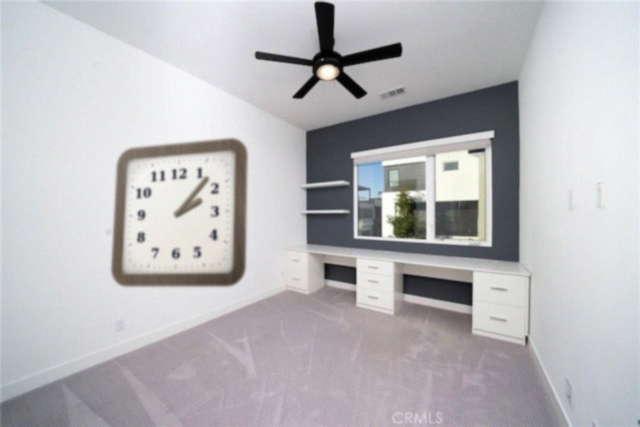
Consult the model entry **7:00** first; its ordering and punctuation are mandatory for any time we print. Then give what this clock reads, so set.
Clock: **2:07**
